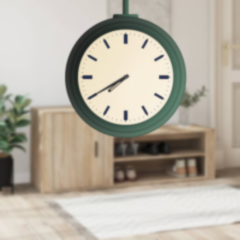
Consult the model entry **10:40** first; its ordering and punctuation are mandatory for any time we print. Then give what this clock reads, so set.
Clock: **7:40**
